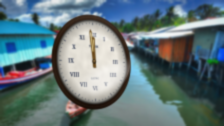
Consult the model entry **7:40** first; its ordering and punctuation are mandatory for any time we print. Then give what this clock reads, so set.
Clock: **11:59**
